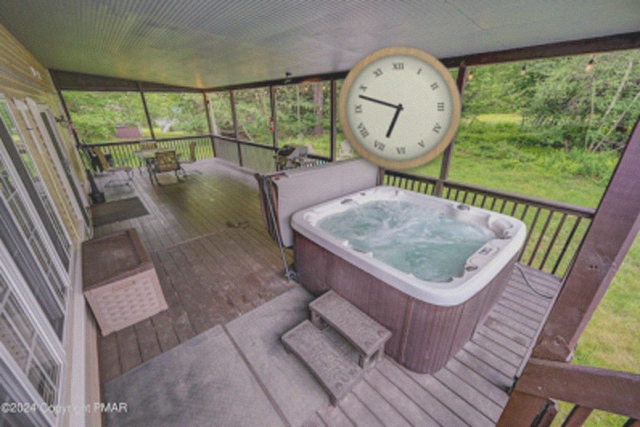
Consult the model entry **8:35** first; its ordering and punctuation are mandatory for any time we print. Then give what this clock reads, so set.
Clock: **6:48**
